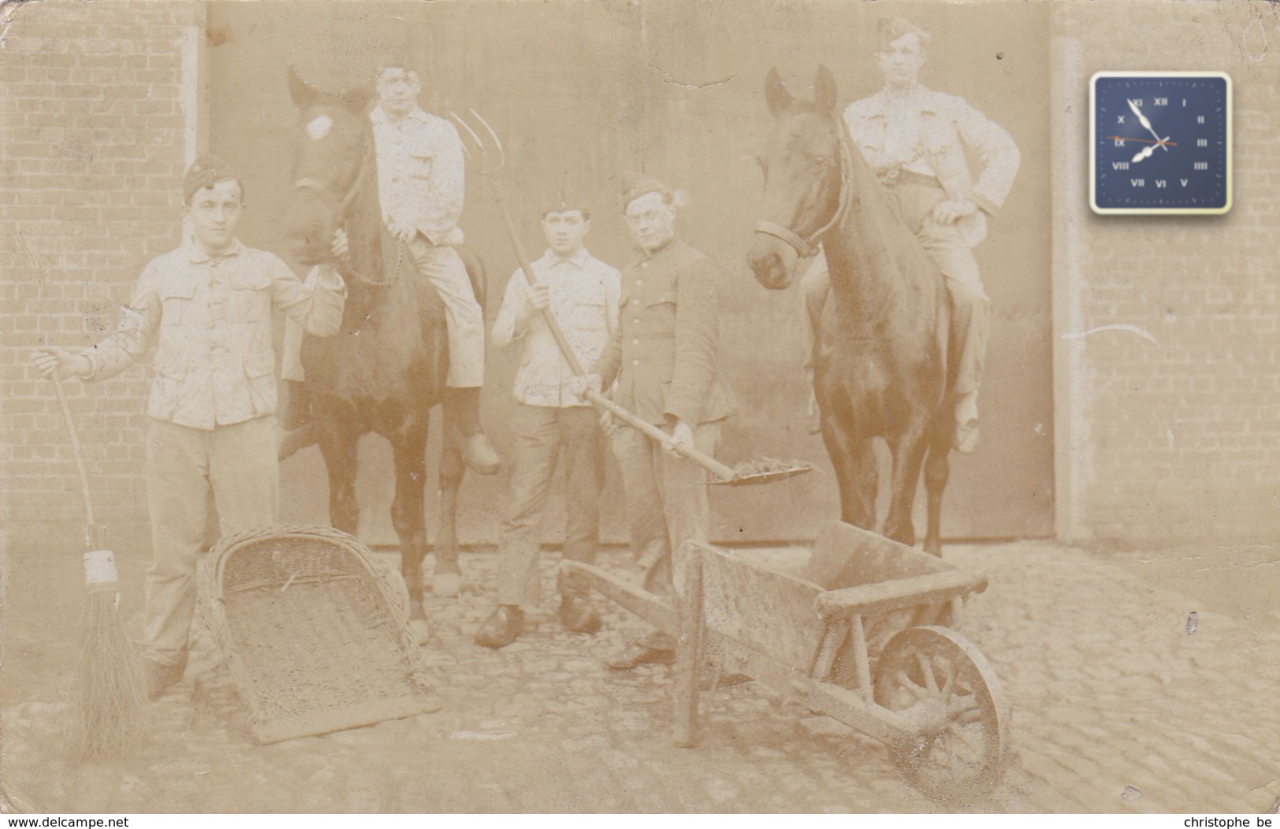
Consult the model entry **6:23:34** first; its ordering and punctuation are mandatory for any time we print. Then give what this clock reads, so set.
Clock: **7:53:46**
